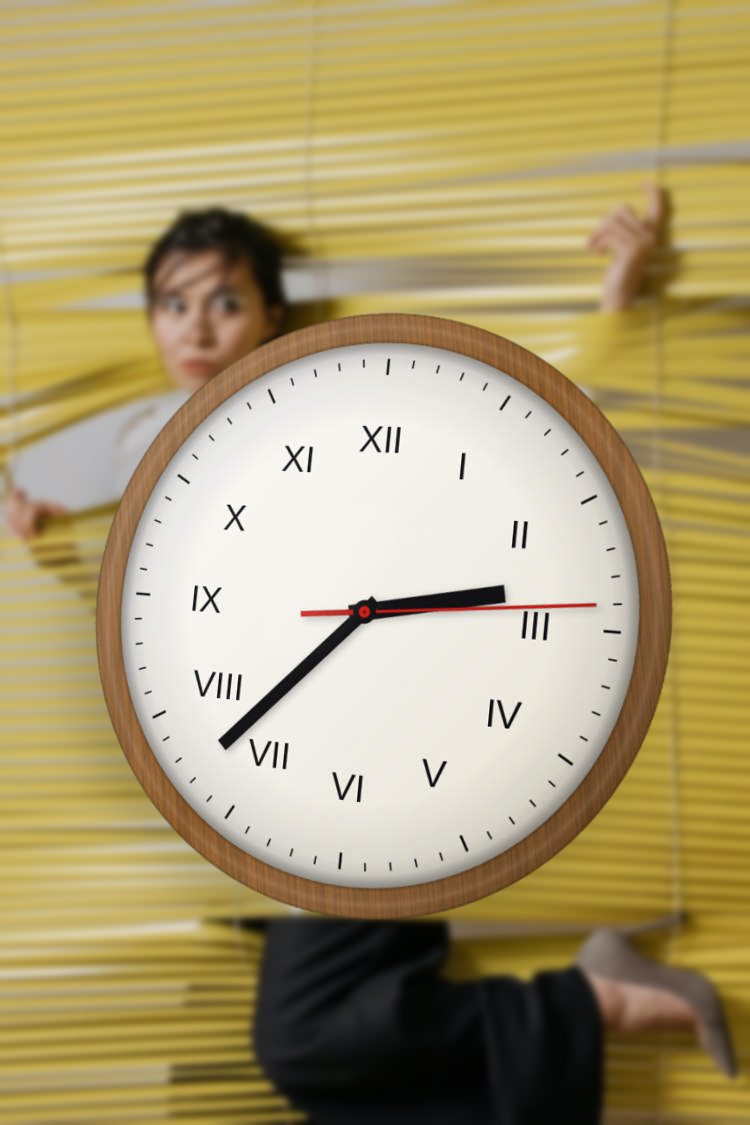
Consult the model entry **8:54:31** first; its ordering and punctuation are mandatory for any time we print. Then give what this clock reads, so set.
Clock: **2:37:14**
